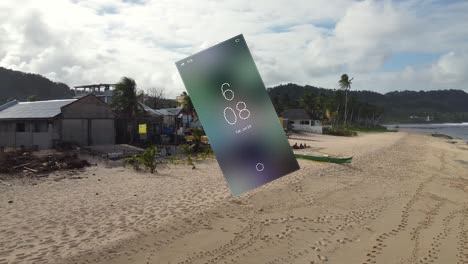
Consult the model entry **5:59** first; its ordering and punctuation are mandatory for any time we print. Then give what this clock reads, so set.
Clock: **6:08**
